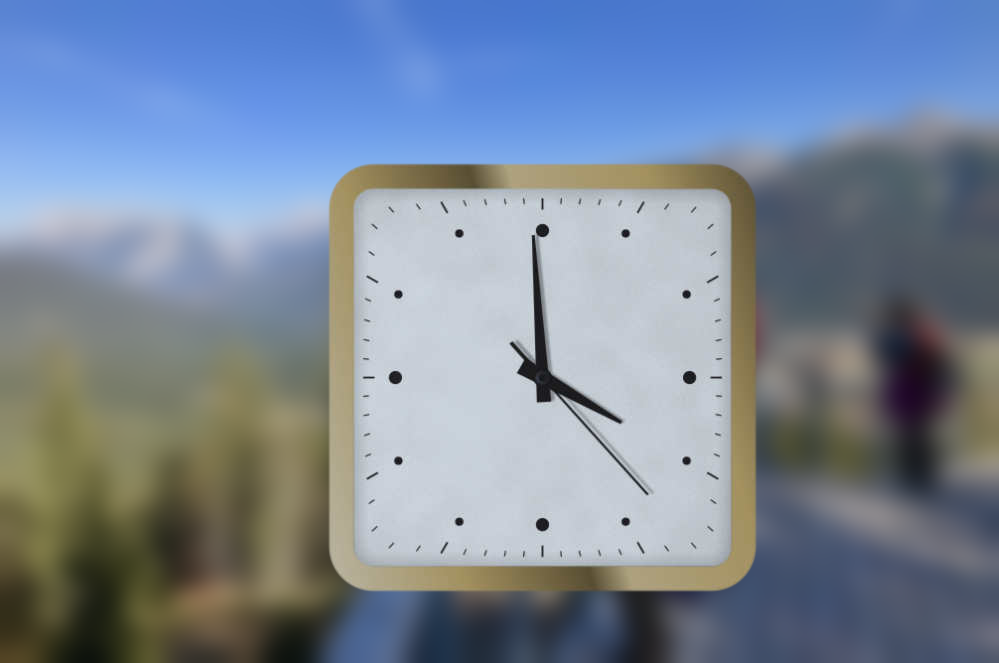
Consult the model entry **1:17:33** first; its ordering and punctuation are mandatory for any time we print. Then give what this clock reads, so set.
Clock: **3:59:23**
